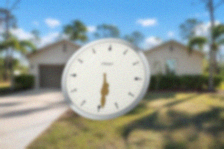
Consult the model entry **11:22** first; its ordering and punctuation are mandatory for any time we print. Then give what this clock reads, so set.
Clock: **5:29**
